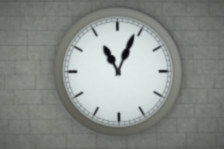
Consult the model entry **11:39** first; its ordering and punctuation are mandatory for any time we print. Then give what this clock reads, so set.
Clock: **11:04**
